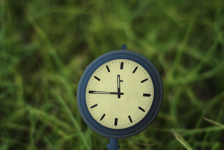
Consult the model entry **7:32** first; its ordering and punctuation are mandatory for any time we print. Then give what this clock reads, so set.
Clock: **11:45**
